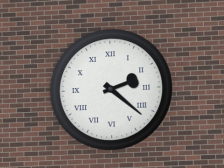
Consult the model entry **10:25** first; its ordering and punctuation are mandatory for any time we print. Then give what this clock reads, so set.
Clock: **2:22**
